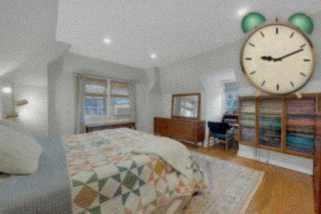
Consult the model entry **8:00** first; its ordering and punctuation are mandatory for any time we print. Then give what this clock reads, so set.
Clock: **9:11**
